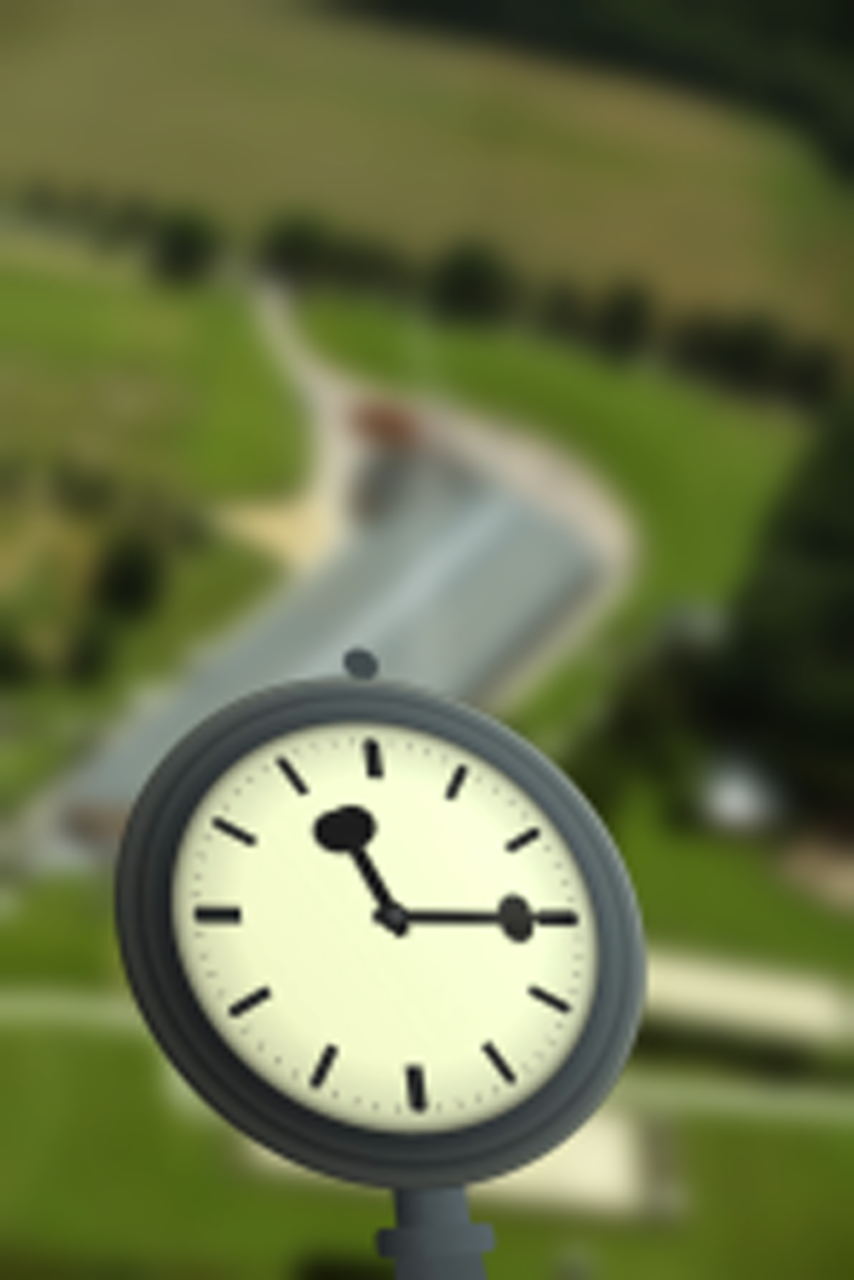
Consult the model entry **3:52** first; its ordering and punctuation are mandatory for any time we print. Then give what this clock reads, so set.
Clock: **11:15**
